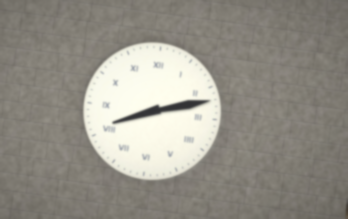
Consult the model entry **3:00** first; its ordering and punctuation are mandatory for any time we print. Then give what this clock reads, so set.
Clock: **8:12**
